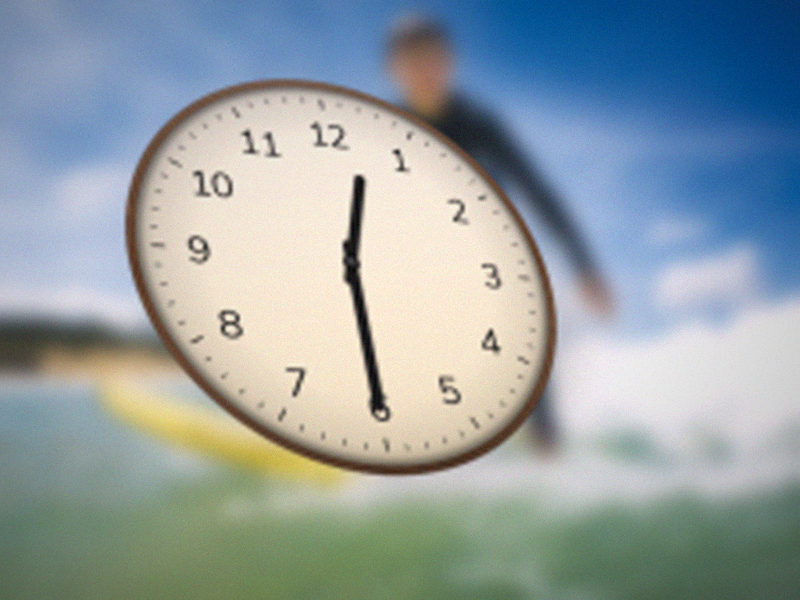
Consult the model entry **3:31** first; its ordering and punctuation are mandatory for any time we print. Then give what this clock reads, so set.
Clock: **12:30**
